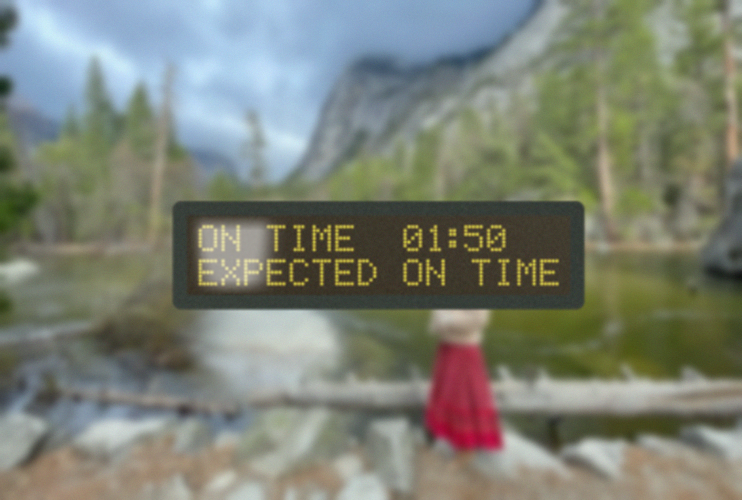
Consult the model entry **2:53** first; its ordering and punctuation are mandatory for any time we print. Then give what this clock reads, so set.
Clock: **1:50**
